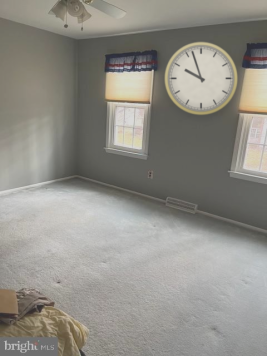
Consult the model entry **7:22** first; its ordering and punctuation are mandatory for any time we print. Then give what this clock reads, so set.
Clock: **9:57**
